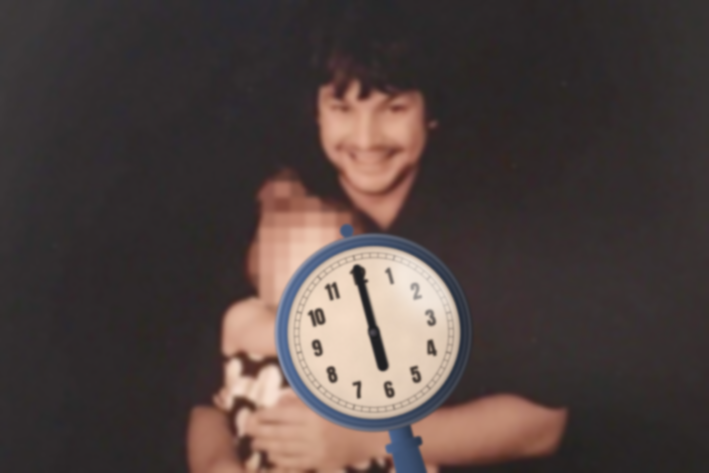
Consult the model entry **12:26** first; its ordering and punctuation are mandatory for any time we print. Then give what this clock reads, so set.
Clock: **6:00**
